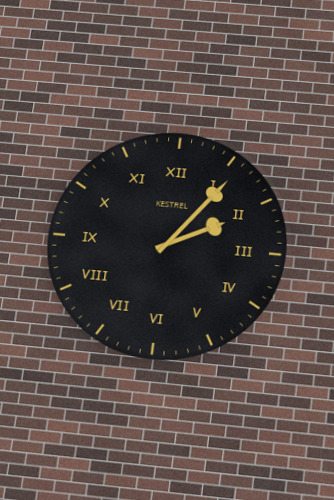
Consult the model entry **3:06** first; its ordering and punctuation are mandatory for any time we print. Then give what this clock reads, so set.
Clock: **2:06**
